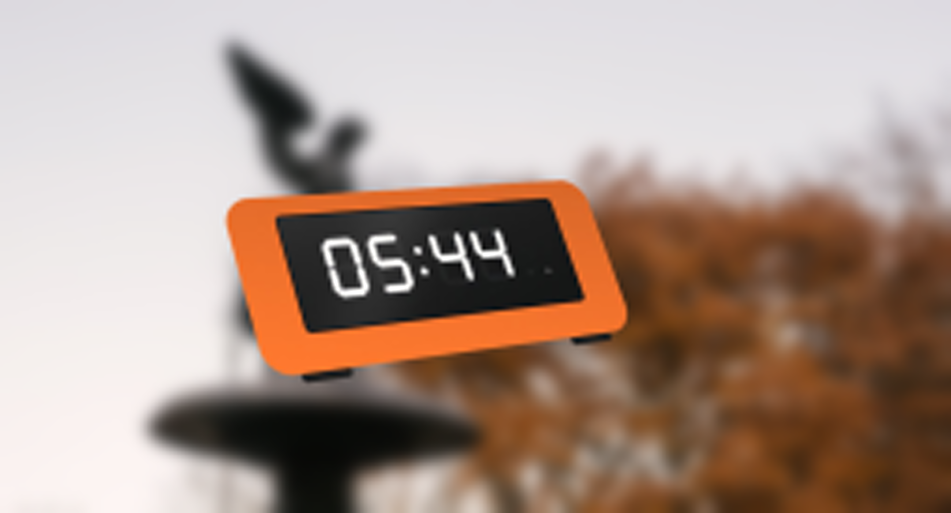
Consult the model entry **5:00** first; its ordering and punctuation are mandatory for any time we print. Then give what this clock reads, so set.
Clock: **5:44**
